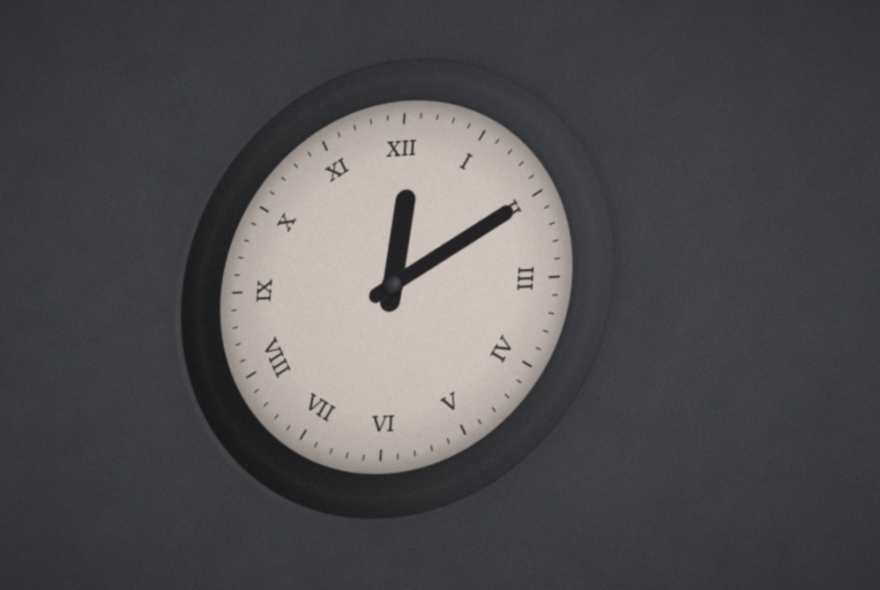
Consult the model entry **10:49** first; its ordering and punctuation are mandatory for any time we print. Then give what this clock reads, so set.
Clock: **12:10**
